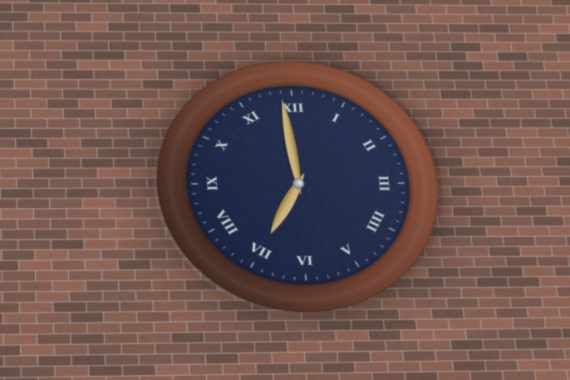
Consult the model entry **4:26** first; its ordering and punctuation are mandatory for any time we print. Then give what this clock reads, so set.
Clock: **6:59**
